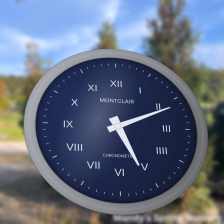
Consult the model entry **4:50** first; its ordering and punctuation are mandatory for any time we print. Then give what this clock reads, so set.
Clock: **5:11**
